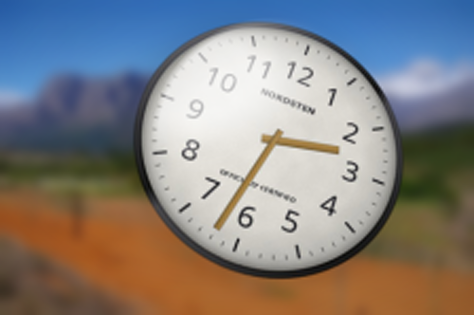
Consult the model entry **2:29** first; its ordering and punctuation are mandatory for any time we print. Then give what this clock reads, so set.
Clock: **2:32**
